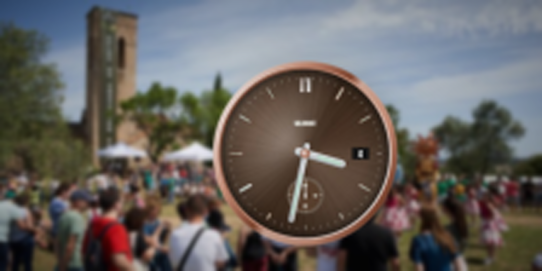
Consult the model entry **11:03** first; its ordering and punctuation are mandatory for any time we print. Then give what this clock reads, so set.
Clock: **3:32**
